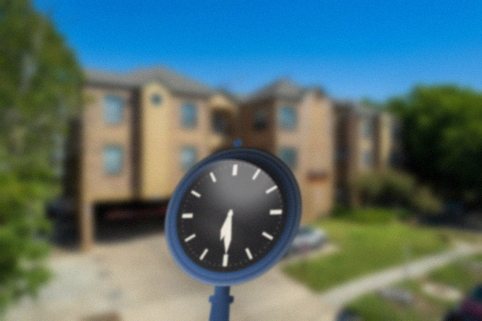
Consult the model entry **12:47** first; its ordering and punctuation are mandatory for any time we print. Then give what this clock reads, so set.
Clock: **6:30**
